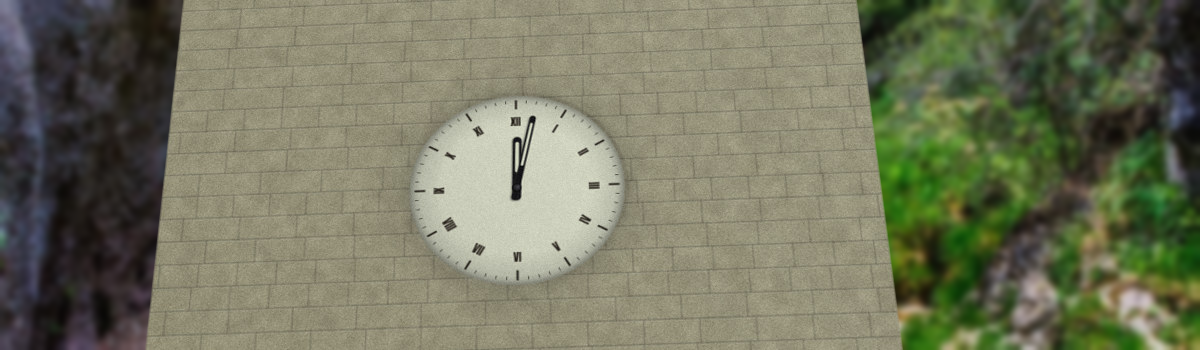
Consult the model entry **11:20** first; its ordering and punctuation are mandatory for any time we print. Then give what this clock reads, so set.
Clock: **12:02**
